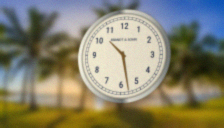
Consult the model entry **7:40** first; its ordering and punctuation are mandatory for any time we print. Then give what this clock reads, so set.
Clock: **10:28**
